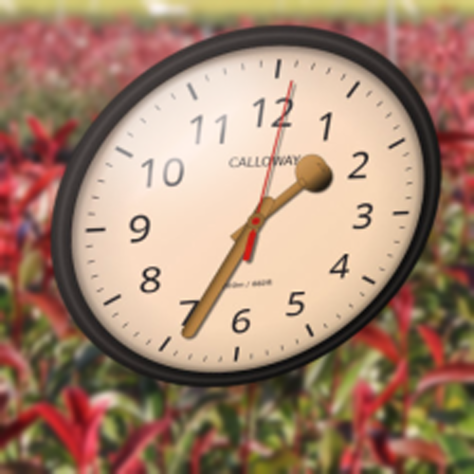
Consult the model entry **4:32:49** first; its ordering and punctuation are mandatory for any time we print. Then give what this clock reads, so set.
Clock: **1:34:01**
